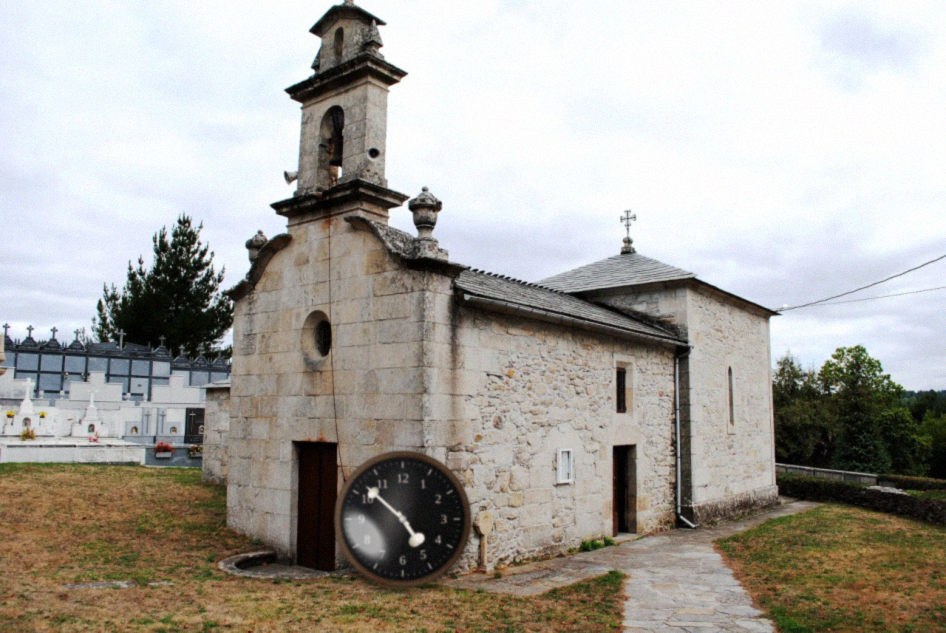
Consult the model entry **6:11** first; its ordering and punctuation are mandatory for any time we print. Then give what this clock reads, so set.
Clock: **4:52**
